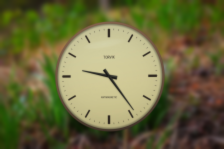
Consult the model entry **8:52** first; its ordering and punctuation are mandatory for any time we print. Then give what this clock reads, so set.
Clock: **9:24**
